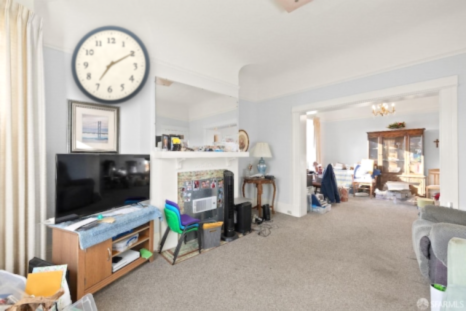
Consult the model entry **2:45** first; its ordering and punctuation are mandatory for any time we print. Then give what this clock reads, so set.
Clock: **7:10**
